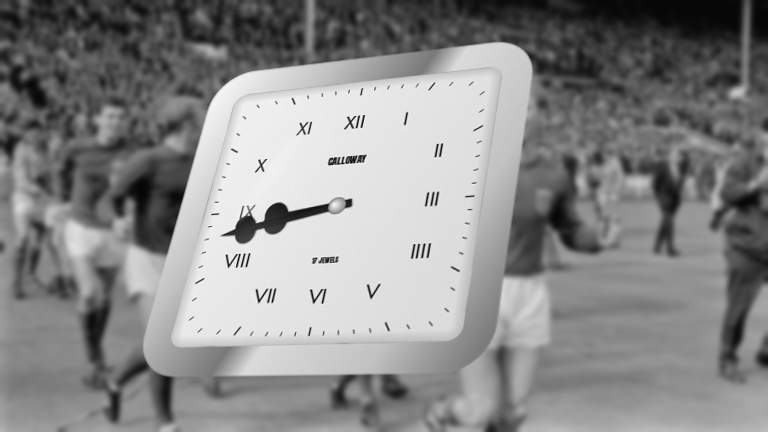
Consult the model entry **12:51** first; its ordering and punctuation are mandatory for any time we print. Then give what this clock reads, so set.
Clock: **8:43**
